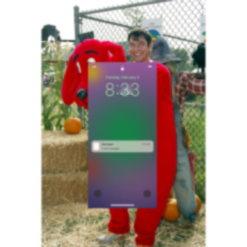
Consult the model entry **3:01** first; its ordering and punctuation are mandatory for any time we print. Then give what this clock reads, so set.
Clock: **8:33**
